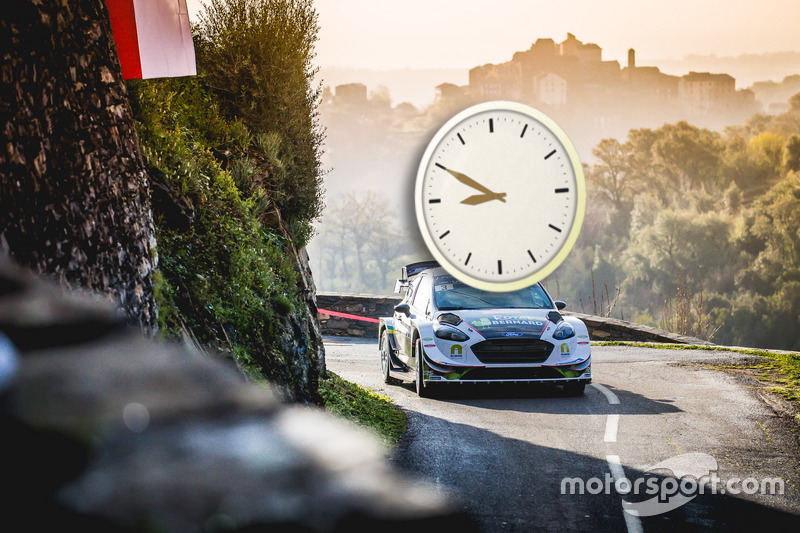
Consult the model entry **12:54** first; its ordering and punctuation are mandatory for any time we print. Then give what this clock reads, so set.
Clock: **8:50**
